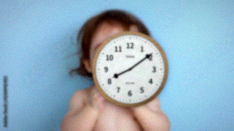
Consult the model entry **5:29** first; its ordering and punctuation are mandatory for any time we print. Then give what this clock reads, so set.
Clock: **8:09**
